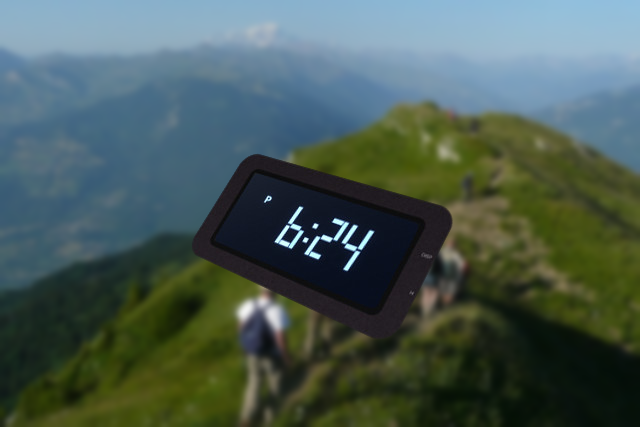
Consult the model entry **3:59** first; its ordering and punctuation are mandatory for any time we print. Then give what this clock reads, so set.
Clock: **6:24**
